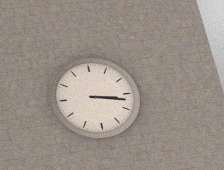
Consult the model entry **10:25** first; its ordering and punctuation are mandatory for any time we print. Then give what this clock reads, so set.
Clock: **3:17**
